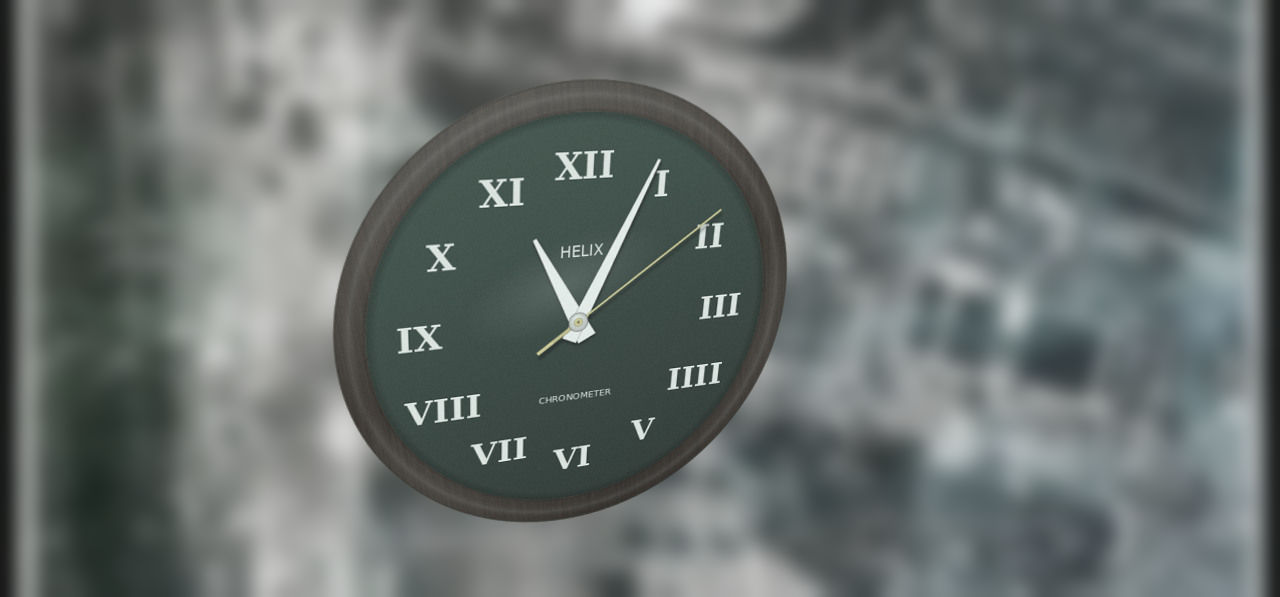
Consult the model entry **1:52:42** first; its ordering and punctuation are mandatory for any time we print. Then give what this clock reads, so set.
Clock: **11:04:09**
